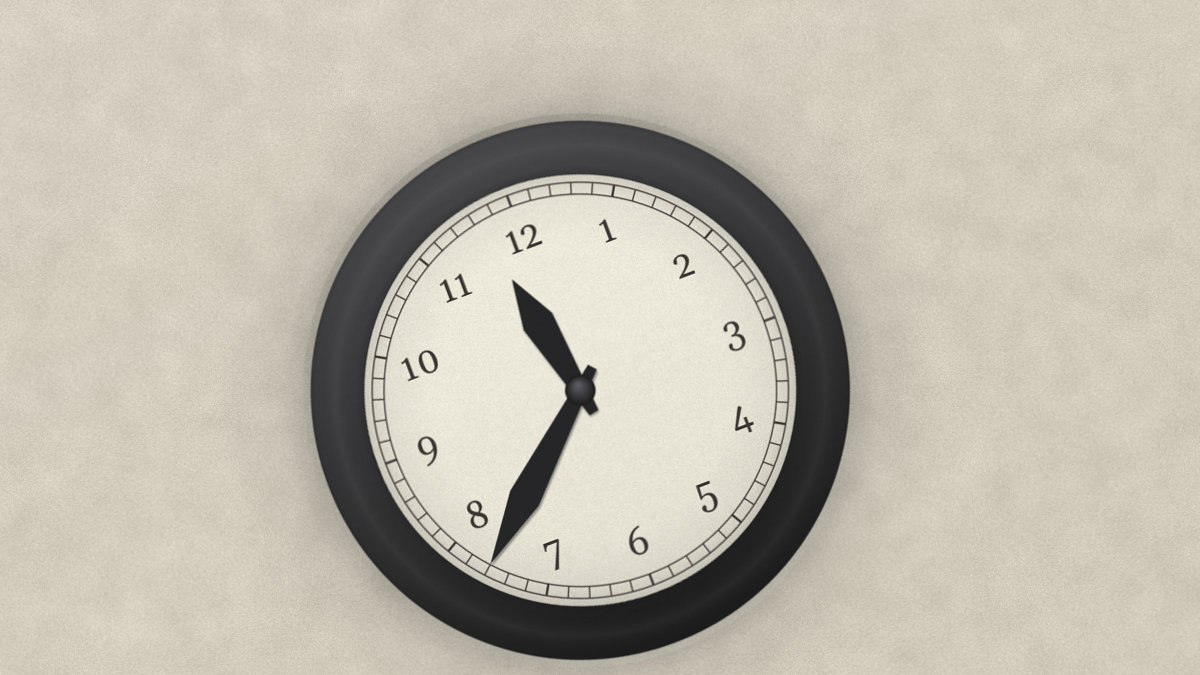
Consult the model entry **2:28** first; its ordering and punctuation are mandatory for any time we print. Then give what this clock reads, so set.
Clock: **11:38**
